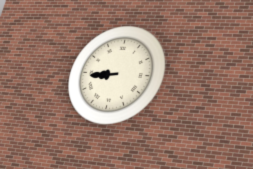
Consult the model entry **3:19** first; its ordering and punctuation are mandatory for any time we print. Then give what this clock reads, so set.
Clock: **8:44**
